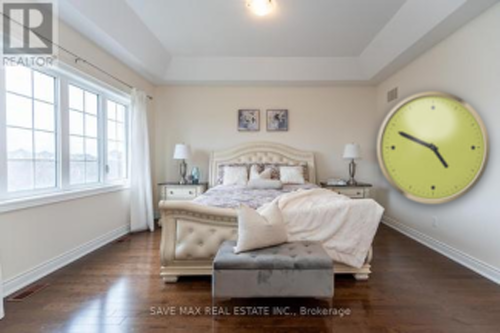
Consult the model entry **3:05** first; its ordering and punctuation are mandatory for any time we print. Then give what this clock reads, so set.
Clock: **4:49**
